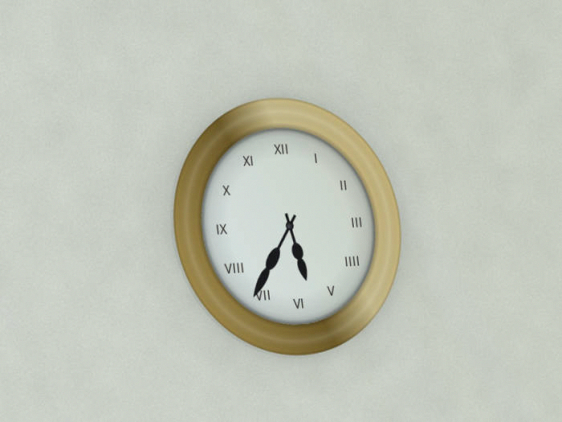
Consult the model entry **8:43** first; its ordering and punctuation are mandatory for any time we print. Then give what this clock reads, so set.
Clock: **5:36**
